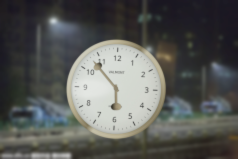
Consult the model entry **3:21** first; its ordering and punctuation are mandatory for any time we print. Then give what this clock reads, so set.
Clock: **5:53**
